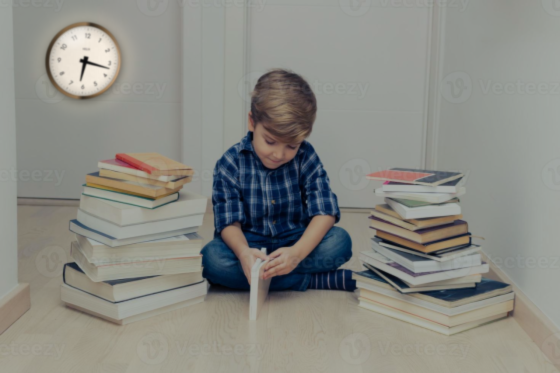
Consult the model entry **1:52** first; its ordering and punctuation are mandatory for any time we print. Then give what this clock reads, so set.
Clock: **6:17**
